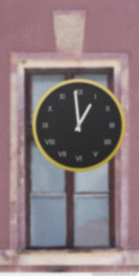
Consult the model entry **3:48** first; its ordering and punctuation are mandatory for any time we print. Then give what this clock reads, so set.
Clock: **12:59**
